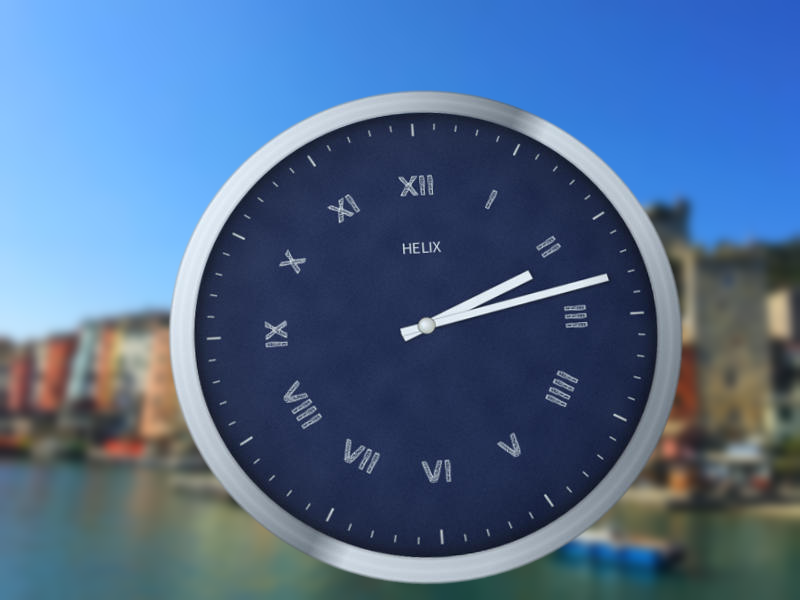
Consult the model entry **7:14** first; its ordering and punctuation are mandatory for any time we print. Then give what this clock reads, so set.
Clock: **2:13**
